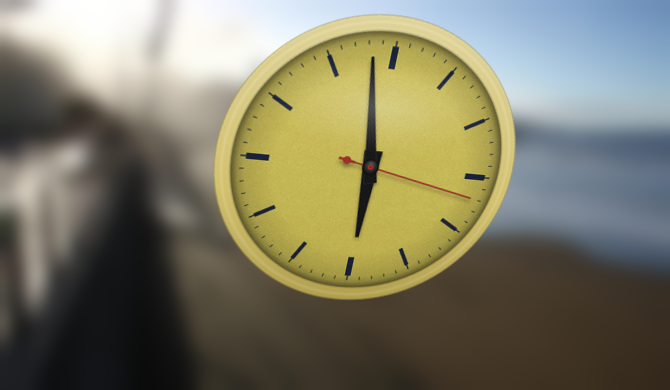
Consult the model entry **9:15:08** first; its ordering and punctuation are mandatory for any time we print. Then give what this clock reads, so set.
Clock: **5:58:17**
